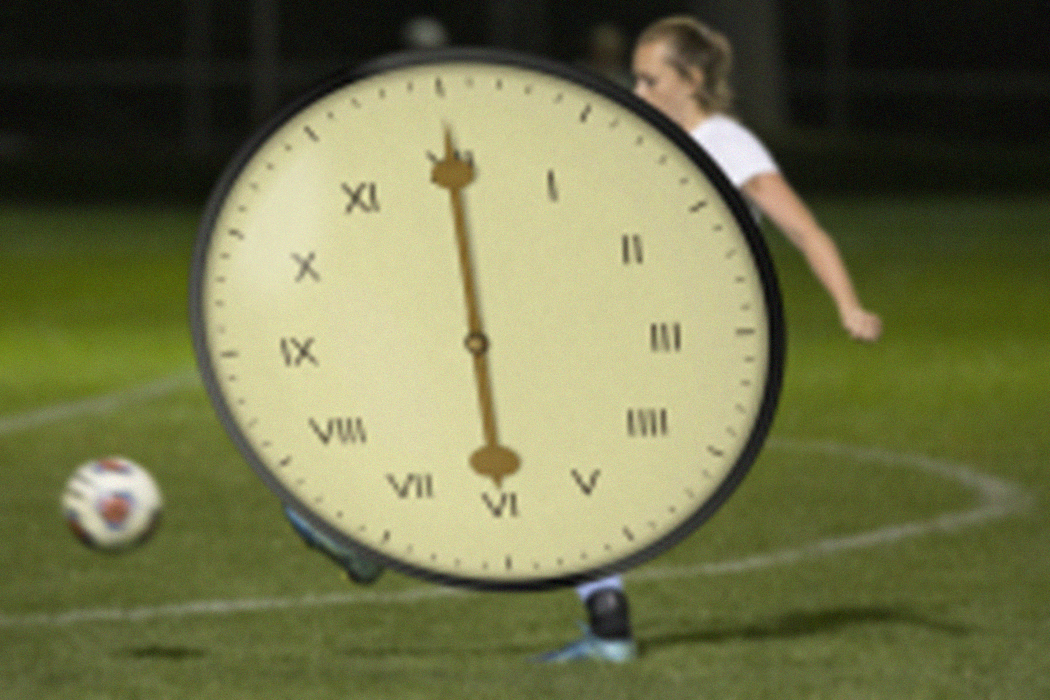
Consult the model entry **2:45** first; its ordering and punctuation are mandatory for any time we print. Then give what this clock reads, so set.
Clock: **6:00**
